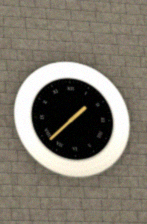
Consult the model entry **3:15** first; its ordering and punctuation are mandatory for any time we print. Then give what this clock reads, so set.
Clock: **1:38**
